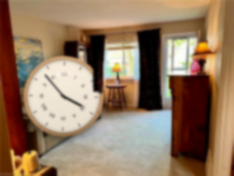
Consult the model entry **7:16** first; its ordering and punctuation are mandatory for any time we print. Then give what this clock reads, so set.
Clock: **3:53**
